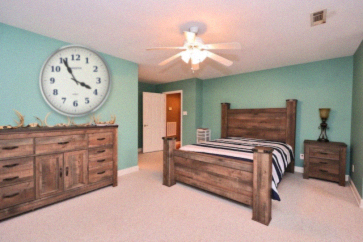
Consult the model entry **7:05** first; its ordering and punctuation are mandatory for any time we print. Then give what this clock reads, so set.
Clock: **3:55**
